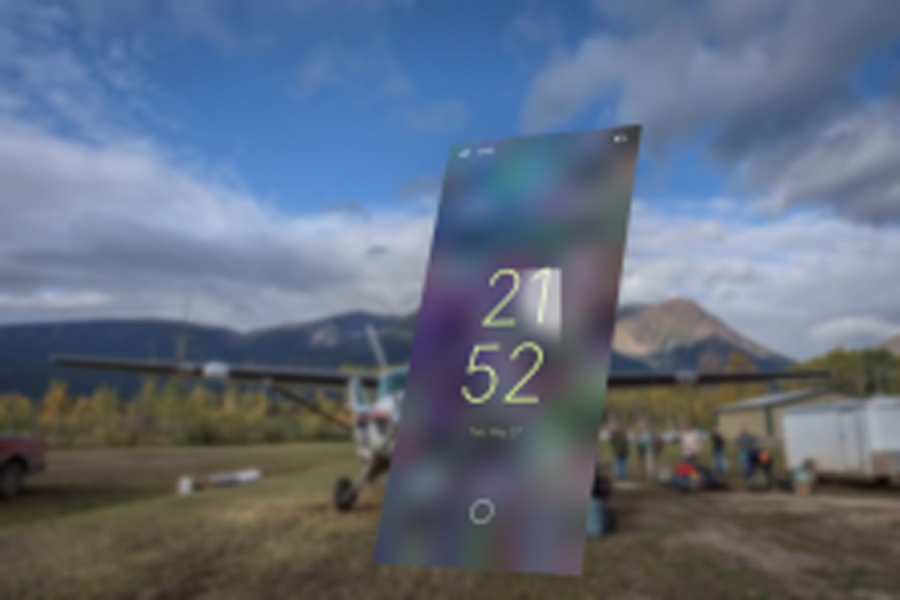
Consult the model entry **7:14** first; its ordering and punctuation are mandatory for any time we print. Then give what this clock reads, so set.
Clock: **21:52**
